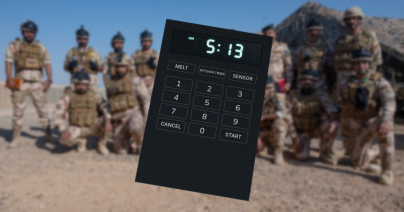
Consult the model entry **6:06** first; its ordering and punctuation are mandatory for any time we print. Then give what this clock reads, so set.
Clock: **5:13**
